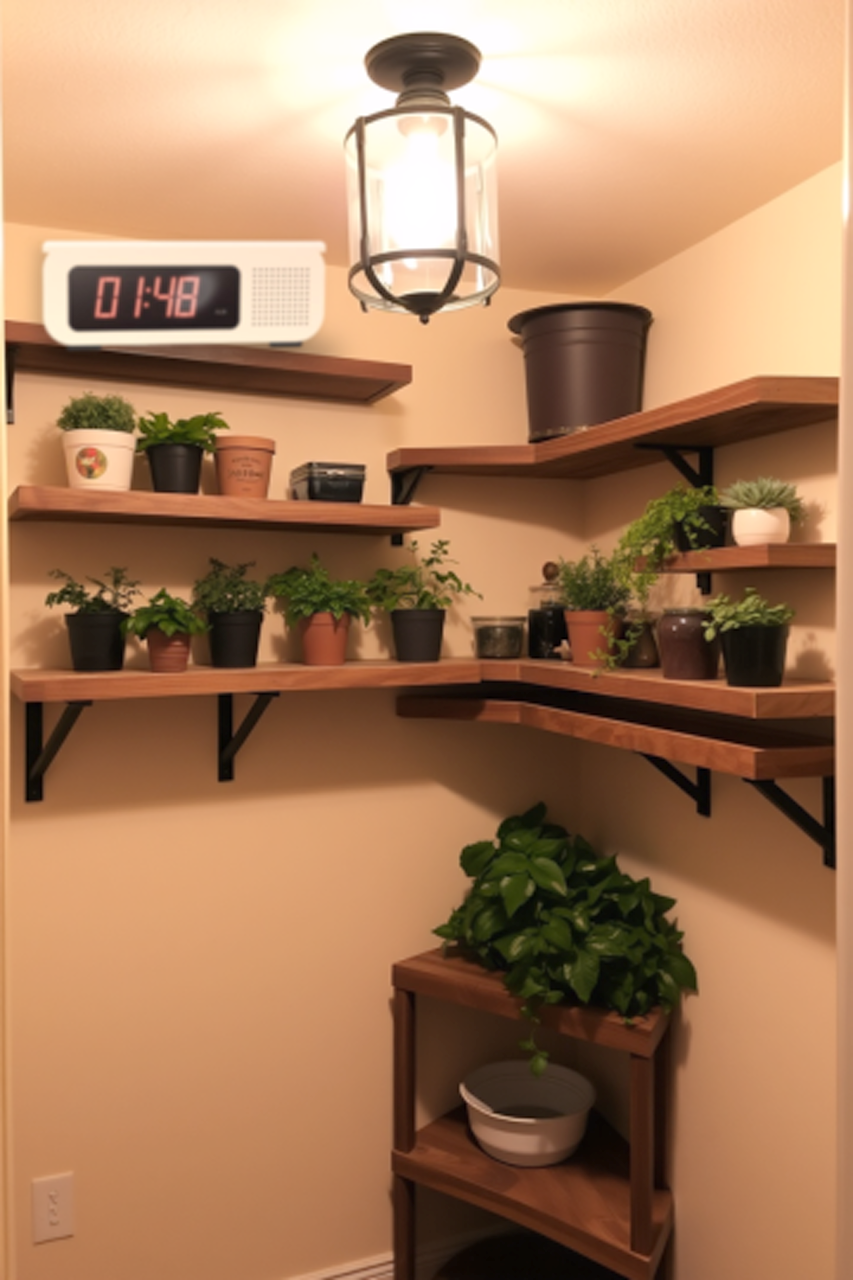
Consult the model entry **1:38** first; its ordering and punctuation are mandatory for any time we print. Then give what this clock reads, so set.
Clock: **1:48**
